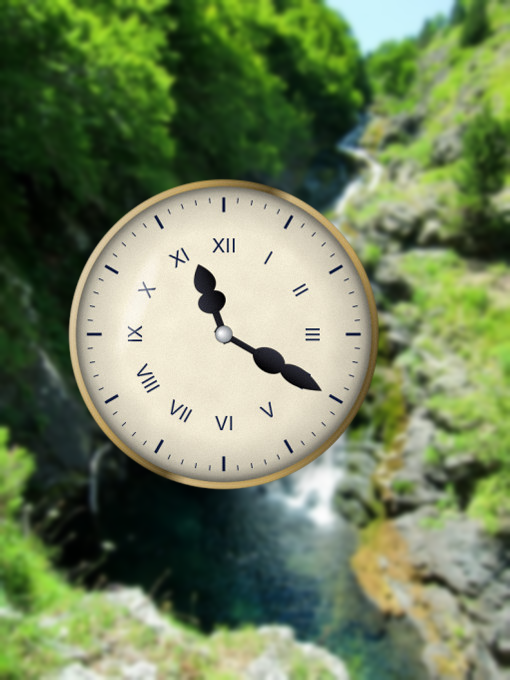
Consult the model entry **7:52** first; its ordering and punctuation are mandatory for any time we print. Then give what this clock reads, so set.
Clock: **11:20**
